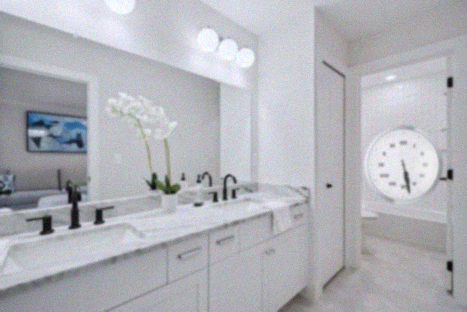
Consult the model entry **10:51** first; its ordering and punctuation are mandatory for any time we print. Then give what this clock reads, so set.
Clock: **5:28**
